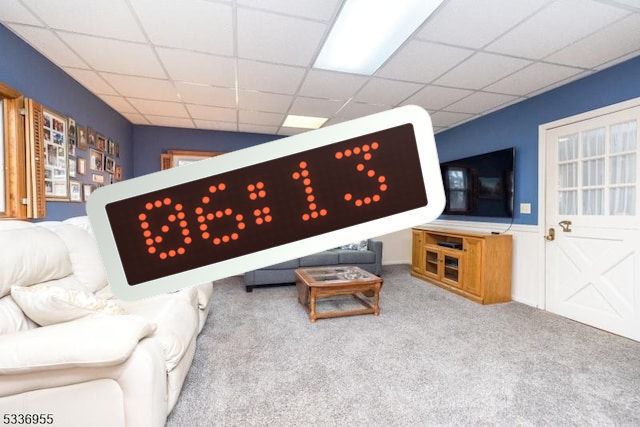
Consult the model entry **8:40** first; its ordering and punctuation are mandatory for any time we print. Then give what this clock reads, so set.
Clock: **6:13**
